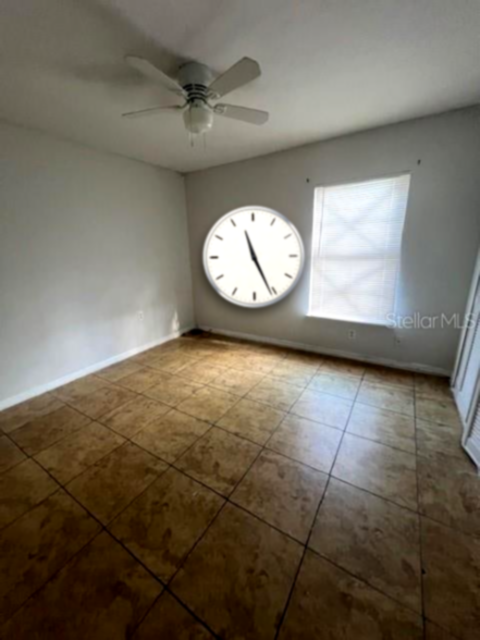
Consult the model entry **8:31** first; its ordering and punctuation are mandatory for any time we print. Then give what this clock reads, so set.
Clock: **11:26**
